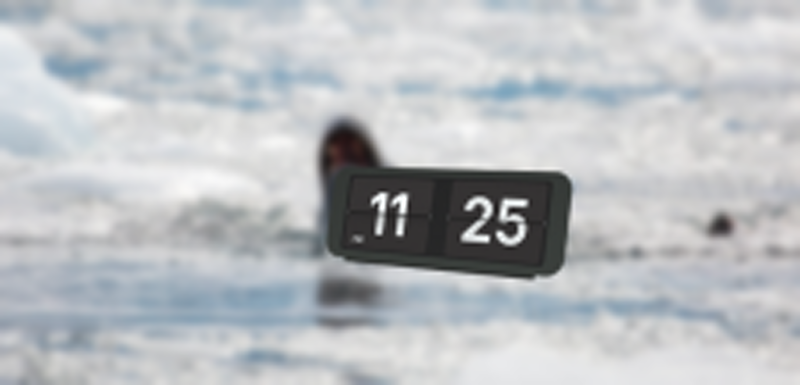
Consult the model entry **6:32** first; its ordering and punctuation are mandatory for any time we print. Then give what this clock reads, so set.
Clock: **11:25**
